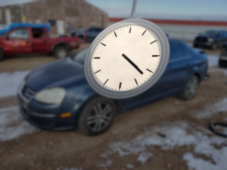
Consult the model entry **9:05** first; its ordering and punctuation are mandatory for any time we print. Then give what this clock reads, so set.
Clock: **4:22**
